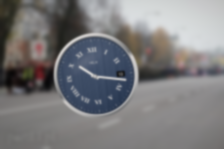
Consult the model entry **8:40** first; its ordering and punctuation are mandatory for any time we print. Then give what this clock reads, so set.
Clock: **10:17**
